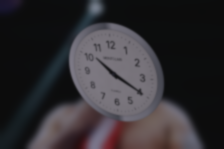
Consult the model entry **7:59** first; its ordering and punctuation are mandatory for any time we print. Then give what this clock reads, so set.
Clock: **10:20**
